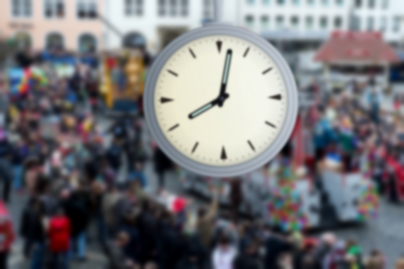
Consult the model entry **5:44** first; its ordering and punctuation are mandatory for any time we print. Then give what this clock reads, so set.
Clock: **8:02**
